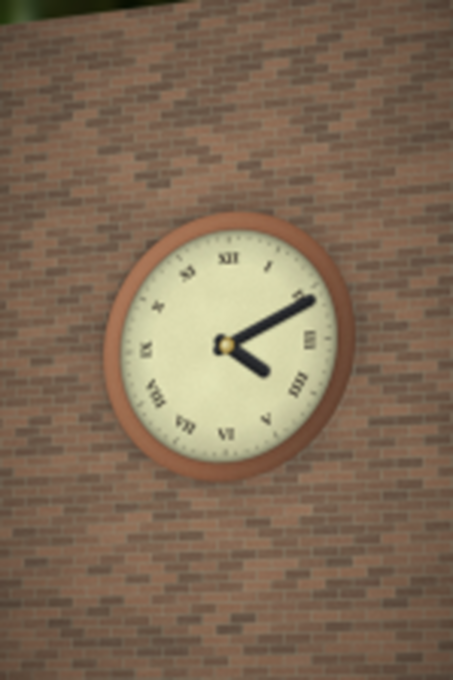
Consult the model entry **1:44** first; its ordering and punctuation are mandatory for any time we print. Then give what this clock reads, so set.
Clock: **4:11**
